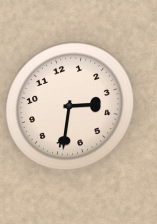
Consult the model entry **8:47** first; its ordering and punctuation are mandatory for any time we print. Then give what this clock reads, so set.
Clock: **3:34**
